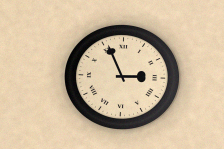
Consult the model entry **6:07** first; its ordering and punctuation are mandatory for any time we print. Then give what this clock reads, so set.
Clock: **2:56**
